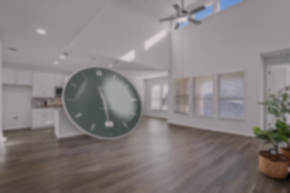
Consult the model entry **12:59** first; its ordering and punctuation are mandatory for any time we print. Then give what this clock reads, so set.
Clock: **11:30**
